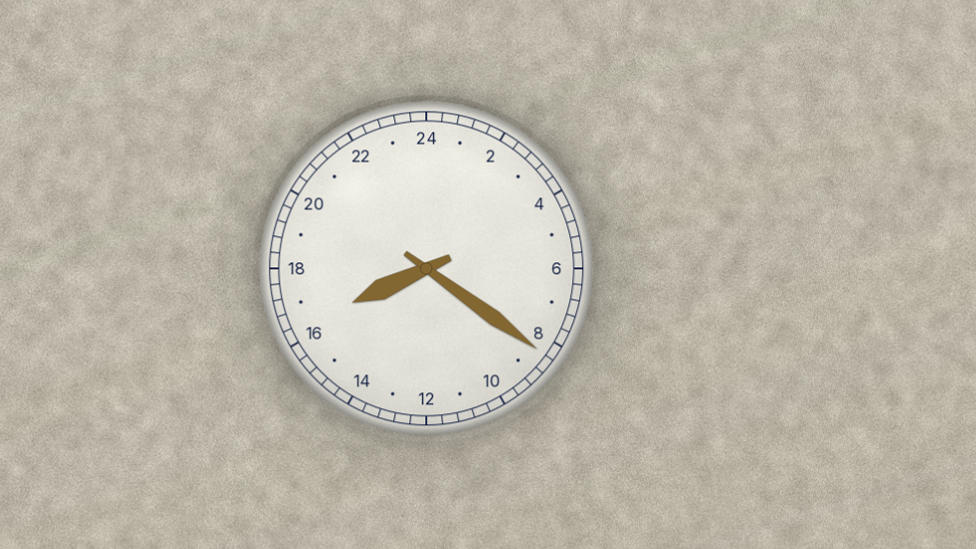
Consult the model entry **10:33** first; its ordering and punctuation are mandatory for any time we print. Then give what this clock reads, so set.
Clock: **16:21**
